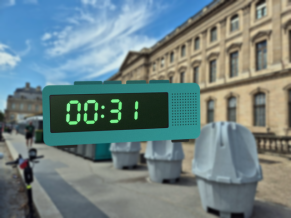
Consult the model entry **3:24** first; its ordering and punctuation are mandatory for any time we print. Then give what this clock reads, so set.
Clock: **0:31**
